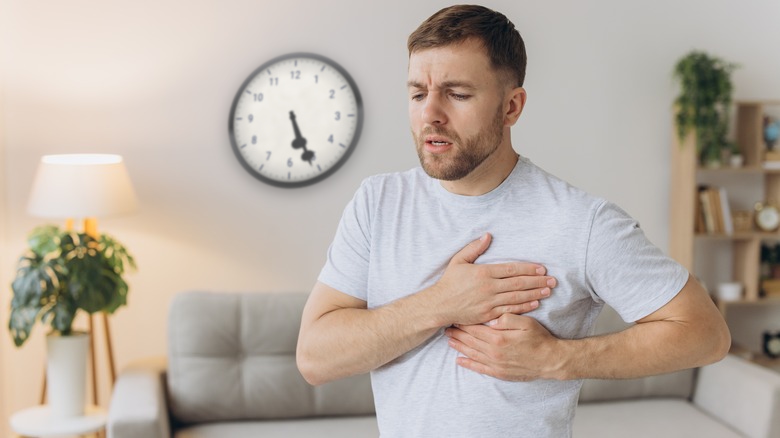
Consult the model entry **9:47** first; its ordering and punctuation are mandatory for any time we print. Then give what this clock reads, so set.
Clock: **5:26**
